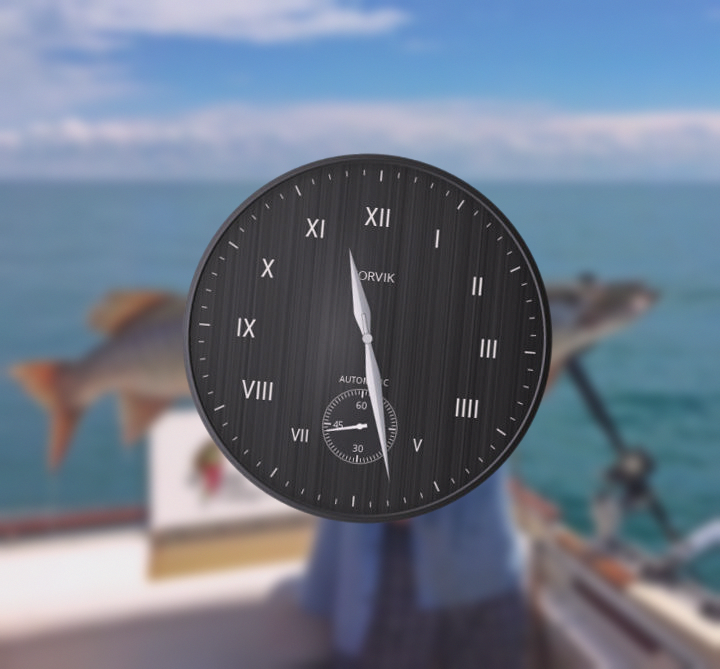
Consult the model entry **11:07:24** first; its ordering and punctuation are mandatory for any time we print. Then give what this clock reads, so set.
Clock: **11:27:43**
